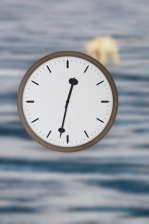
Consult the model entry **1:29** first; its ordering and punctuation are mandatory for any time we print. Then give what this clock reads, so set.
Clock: **12:32**
